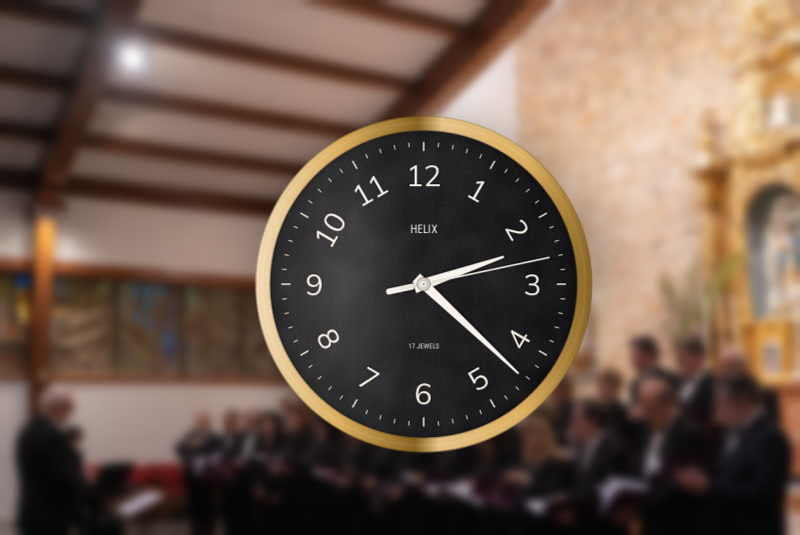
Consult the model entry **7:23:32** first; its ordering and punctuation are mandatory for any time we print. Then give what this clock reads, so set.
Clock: **2:22:13**
